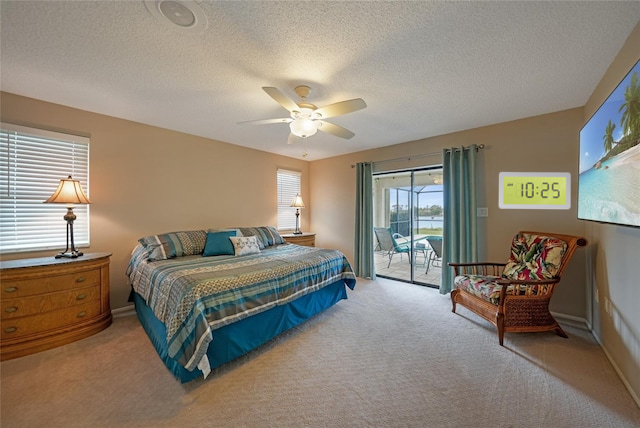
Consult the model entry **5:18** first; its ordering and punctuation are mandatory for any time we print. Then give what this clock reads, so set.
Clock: **10:25**
